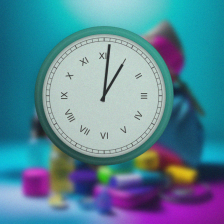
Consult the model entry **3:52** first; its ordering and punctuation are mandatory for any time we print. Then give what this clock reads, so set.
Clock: **1:01**
